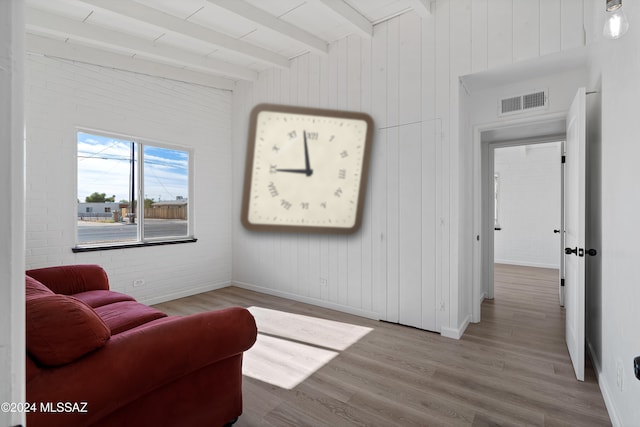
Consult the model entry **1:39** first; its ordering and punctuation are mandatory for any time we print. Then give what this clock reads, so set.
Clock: **8:58**
